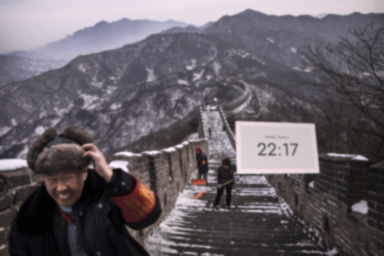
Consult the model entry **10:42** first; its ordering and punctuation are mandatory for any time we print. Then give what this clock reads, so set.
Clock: **22:17**
